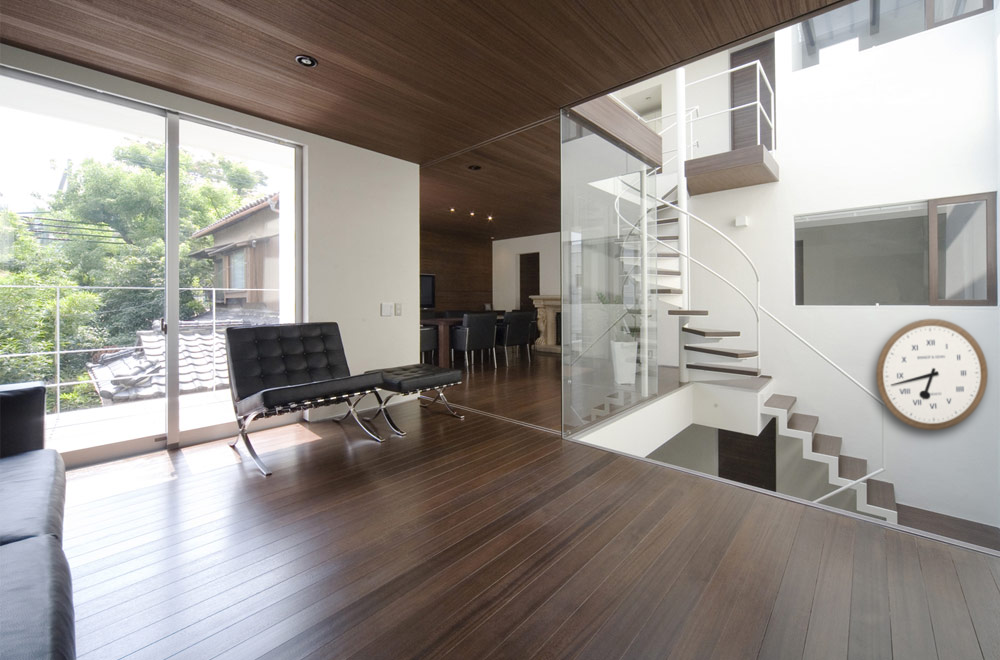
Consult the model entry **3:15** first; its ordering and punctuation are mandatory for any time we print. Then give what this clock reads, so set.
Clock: **6:43**
